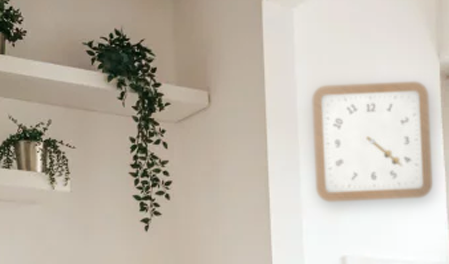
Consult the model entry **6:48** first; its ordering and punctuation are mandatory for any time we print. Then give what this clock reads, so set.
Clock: **4:22**
